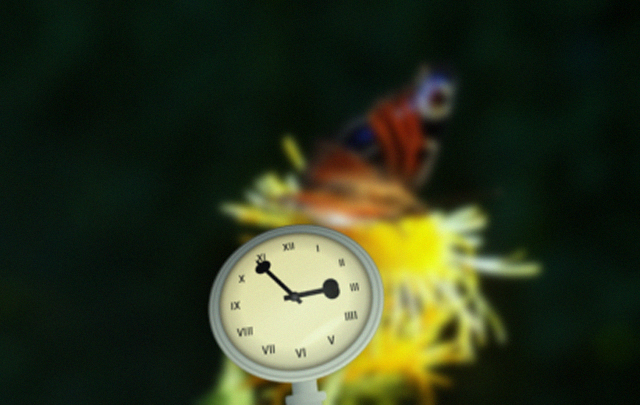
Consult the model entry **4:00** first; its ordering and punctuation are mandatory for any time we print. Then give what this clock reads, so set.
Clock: **2:54**
